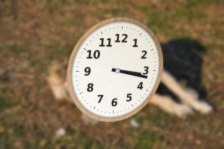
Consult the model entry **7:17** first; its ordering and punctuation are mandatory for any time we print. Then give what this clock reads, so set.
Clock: **3:17**
